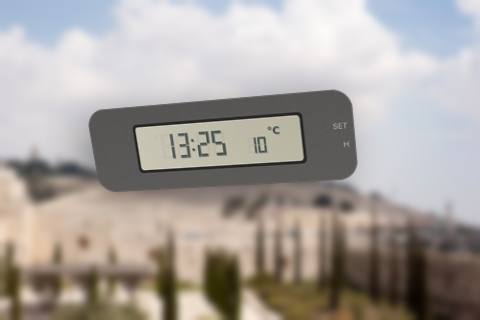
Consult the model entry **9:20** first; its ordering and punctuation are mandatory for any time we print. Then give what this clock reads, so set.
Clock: **13:25**
